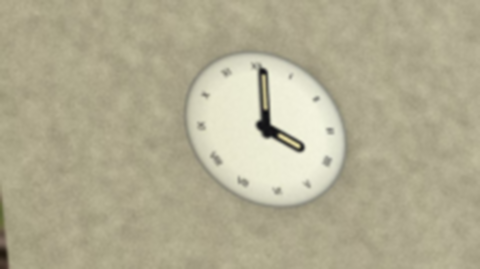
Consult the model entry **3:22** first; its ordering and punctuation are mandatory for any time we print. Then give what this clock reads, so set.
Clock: **4:01**
